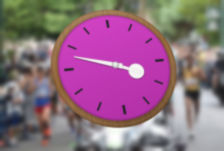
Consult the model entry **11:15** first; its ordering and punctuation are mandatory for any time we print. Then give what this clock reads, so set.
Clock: **3:48**
